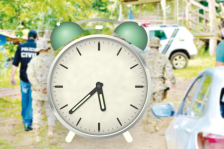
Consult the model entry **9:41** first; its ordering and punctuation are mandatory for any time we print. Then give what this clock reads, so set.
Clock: **5:38**
